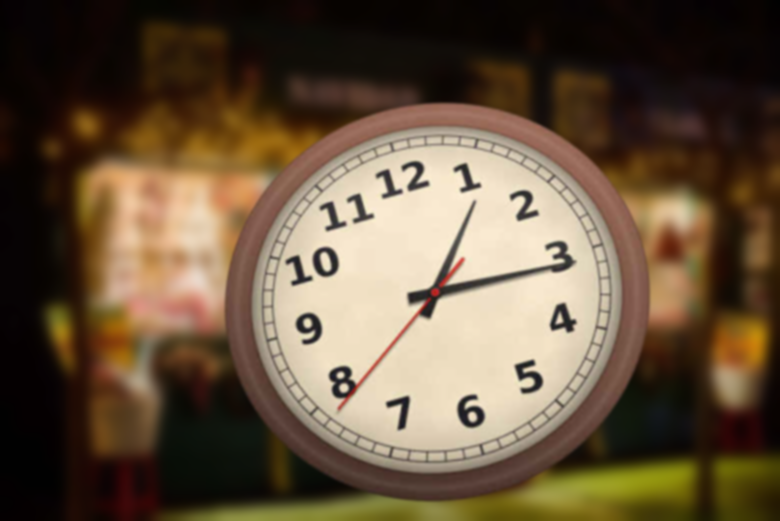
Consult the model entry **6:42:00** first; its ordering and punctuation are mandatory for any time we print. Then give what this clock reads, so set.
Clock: **1:15:39**
